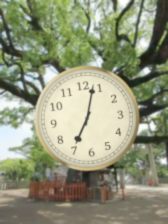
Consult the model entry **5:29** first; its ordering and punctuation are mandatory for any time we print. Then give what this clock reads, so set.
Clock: **7:03**
